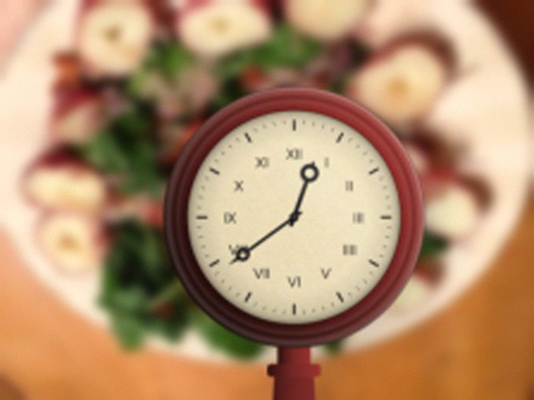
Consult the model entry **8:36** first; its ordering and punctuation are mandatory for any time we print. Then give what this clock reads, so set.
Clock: **12:39**
